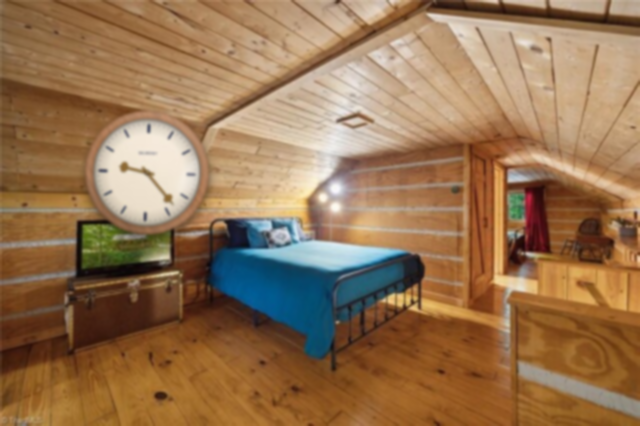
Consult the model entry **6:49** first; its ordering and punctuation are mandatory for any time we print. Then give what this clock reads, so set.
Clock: **9:23**
